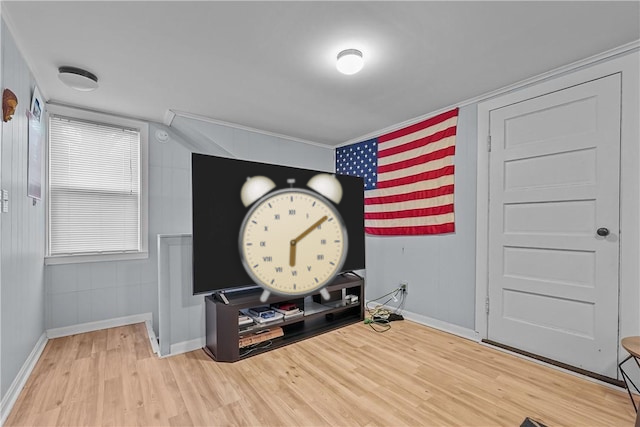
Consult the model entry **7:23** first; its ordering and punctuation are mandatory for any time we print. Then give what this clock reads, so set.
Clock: **6:09**
